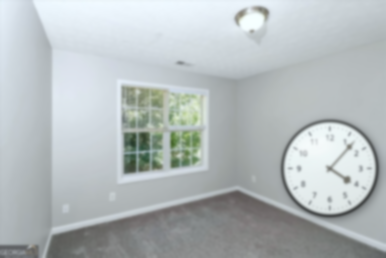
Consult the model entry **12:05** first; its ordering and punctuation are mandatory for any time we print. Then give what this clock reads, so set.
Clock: **4:07**
